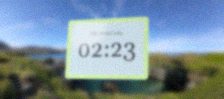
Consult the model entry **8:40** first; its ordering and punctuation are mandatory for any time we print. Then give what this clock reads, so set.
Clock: **2:23**
